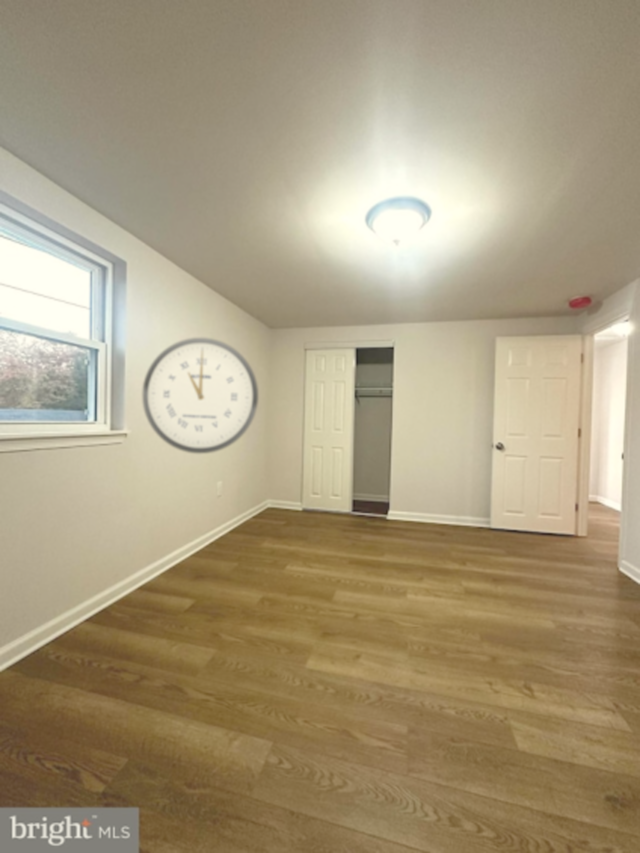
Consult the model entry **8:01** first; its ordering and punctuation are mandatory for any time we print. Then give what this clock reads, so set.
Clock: **11:00**
